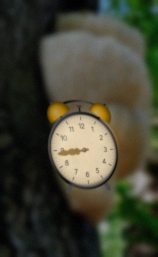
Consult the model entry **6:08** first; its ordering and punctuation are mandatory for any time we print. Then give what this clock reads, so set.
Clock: **8:44**
